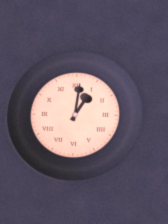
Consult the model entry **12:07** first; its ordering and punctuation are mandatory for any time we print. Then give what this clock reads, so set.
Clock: **1:01**
